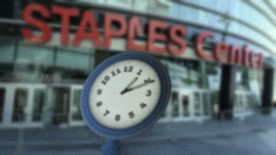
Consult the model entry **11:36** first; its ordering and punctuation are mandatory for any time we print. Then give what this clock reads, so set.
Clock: **1:11**
